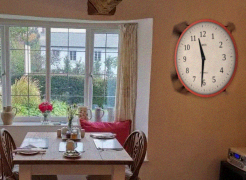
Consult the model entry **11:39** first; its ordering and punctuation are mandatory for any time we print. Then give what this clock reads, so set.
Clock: **11:31**
